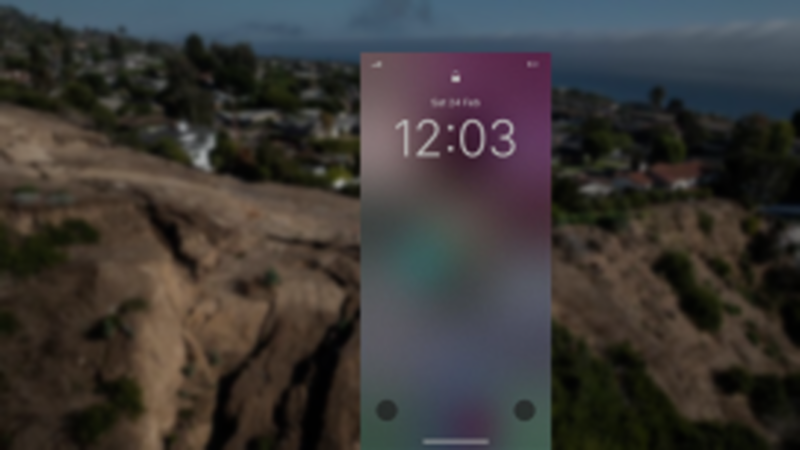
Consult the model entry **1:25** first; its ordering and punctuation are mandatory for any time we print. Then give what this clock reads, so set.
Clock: **12:03**
